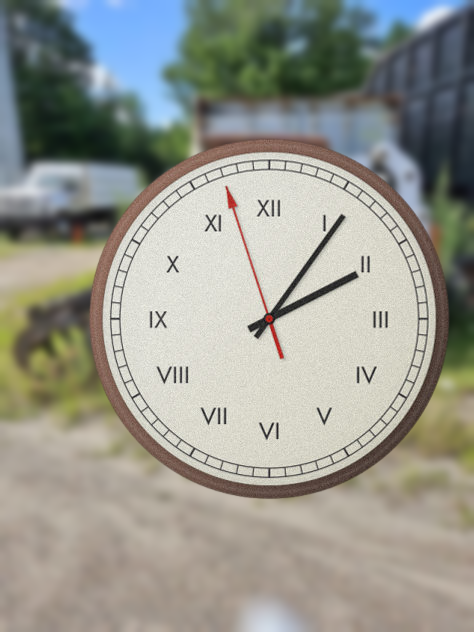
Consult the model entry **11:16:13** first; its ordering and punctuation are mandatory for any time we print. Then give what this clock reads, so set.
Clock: **2:05:57**
